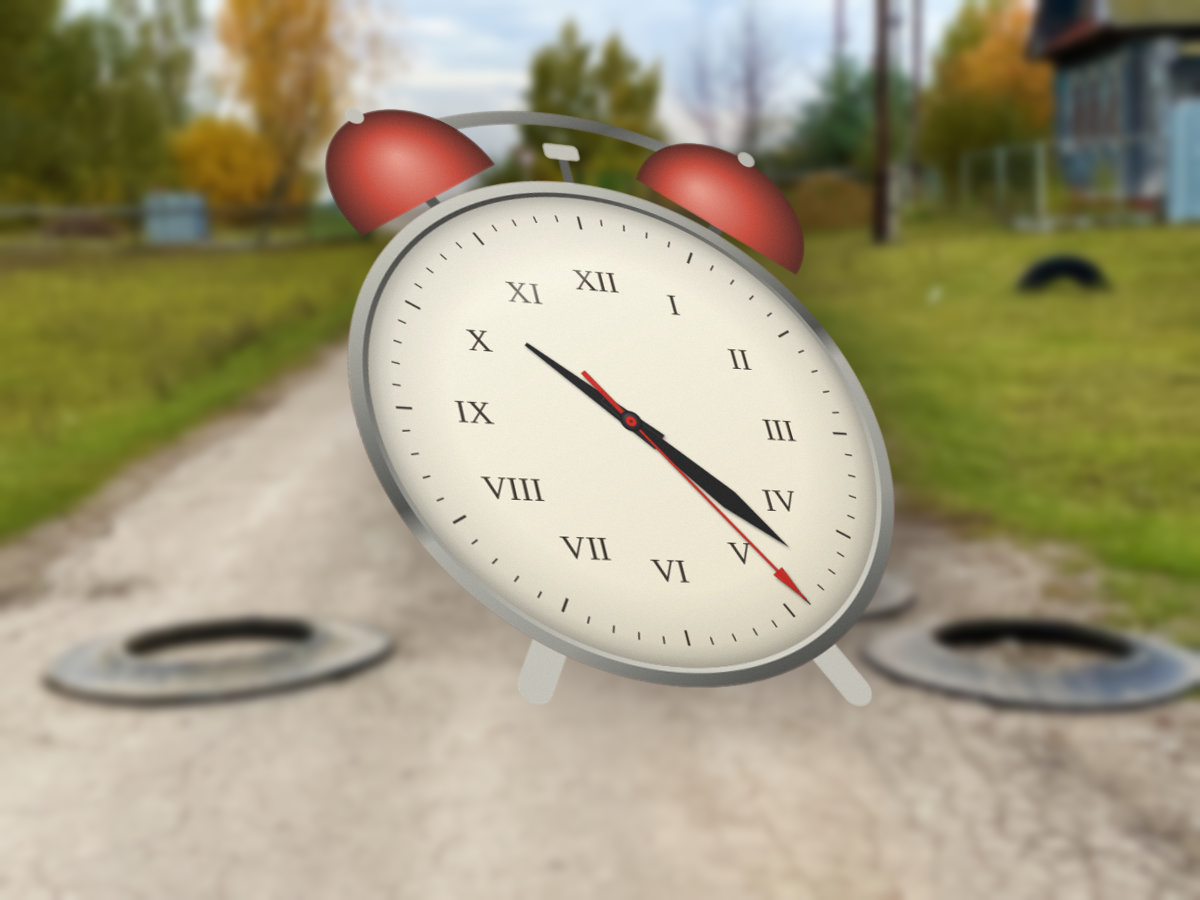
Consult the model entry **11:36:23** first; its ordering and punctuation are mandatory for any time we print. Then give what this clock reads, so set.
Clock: **10:22:24**
